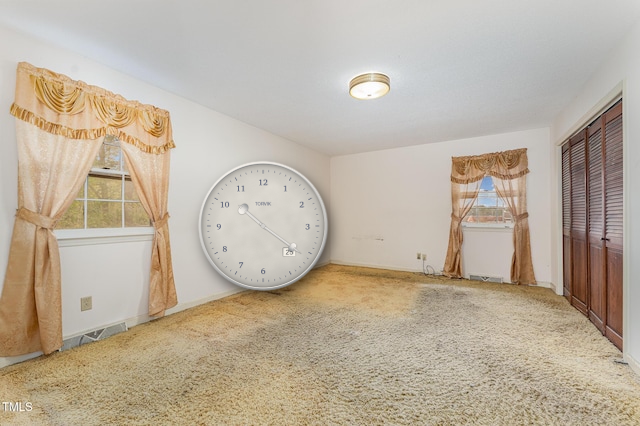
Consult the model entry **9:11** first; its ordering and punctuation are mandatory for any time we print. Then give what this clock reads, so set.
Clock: **10:21**
